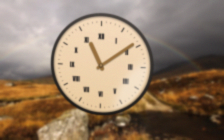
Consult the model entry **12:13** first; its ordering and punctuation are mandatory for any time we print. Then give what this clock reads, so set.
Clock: **11:09**
